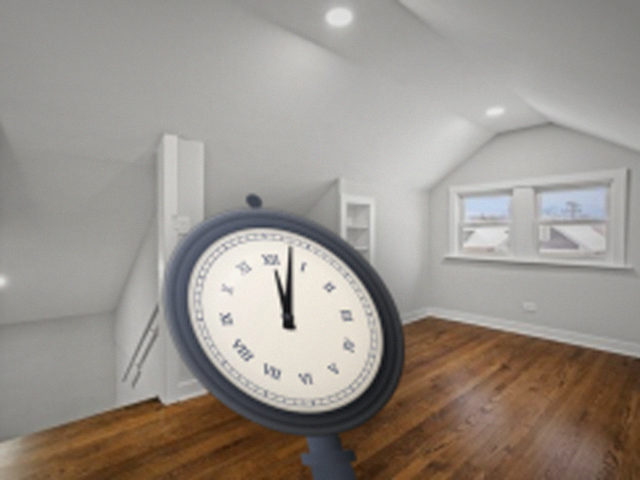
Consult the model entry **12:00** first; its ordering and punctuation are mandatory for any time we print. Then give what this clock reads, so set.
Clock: **12:03**
